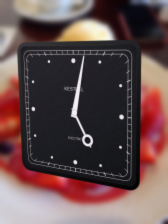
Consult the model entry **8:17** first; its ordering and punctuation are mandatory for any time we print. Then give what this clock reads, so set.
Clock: **5:02**
